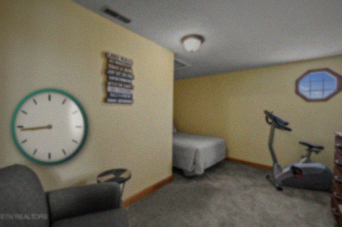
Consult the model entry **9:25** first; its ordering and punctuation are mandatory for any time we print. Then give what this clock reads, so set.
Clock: **8:44**
